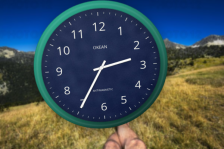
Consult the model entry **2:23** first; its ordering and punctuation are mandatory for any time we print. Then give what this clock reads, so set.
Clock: **2:35**
